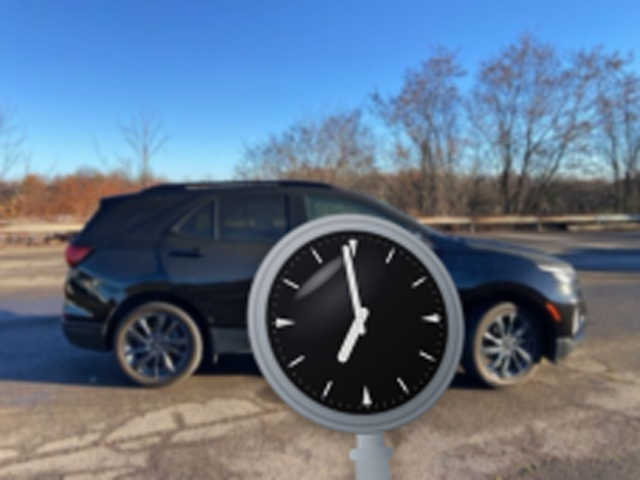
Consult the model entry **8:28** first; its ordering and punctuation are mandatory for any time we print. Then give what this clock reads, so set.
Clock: **6:59**
